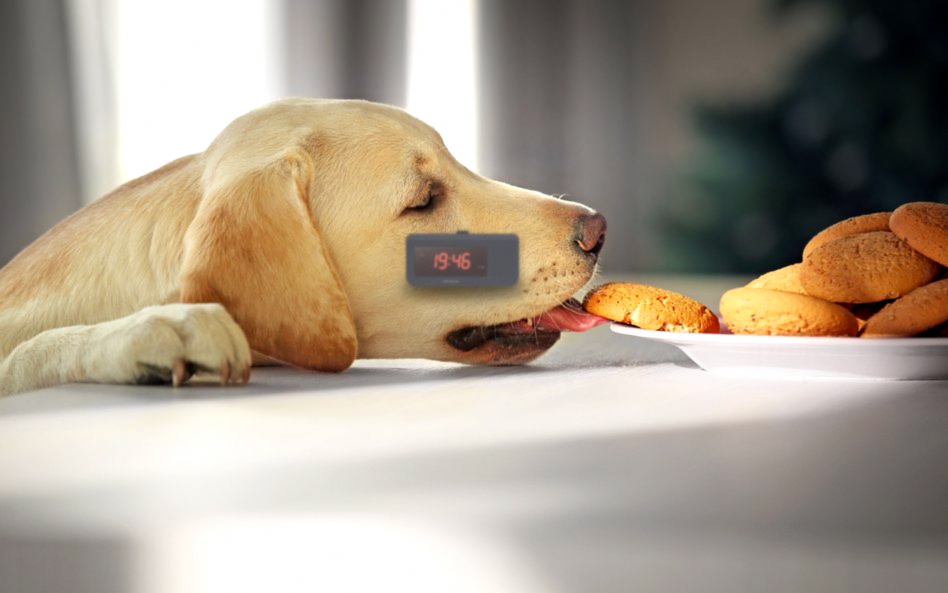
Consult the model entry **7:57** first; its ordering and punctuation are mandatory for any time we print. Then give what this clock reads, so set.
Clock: **19:46**
